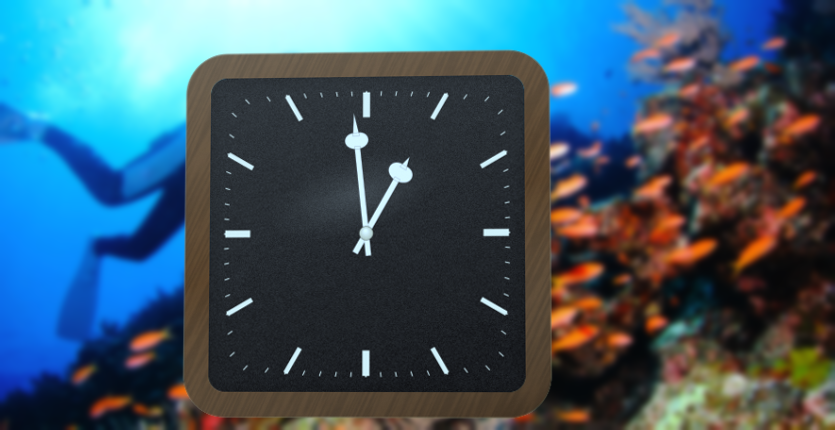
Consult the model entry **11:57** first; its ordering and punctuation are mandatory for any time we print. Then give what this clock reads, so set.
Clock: **12:59**
